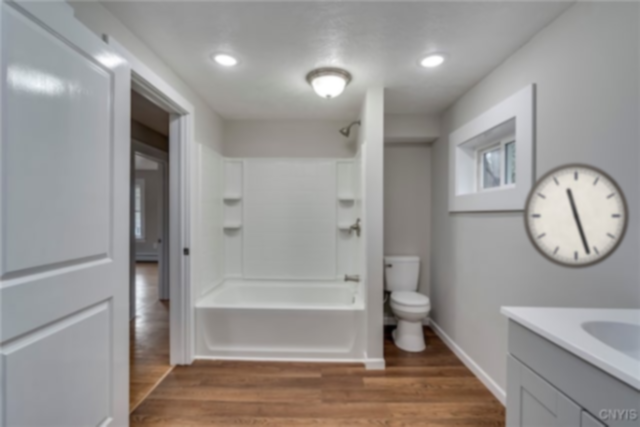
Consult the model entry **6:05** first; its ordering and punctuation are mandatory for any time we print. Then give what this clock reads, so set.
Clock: **11:27**
